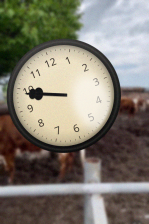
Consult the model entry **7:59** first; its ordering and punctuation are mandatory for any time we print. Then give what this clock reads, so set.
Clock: **9:49**
